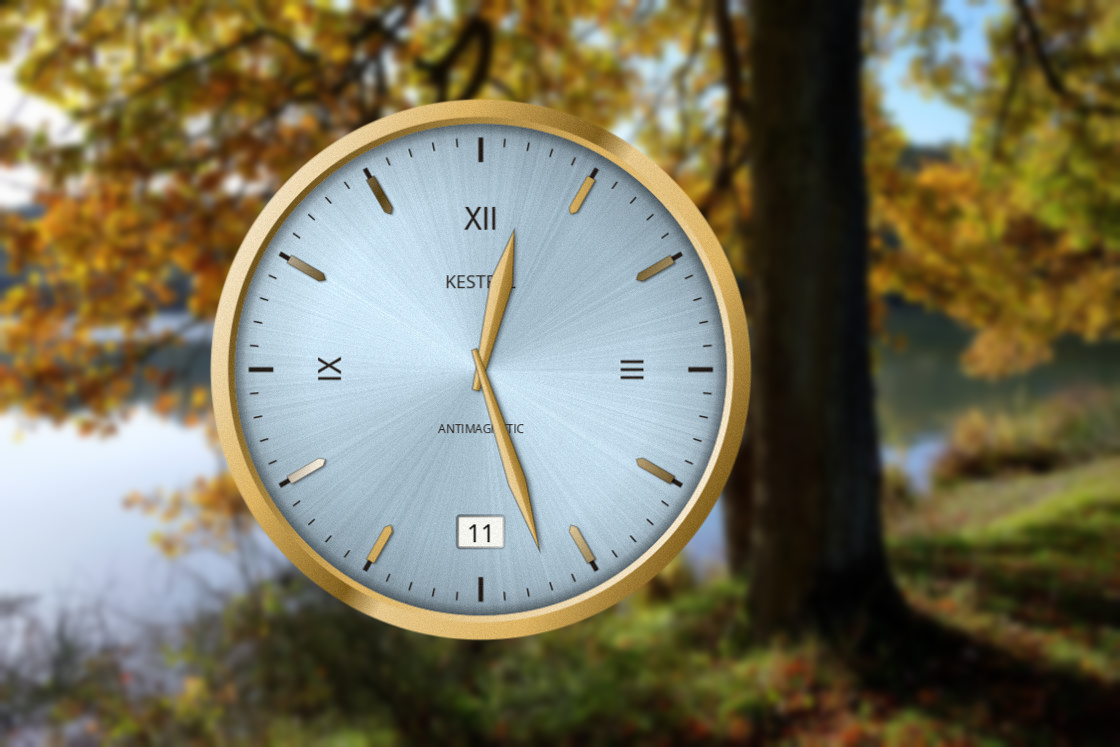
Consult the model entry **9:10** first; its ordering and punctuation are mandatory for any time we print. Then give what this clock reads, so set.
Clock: **12:27**
